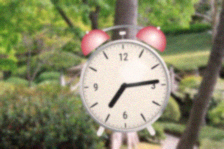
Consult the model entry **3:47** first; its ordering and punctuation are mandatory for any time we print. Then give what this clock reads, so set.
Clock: **7:14**
